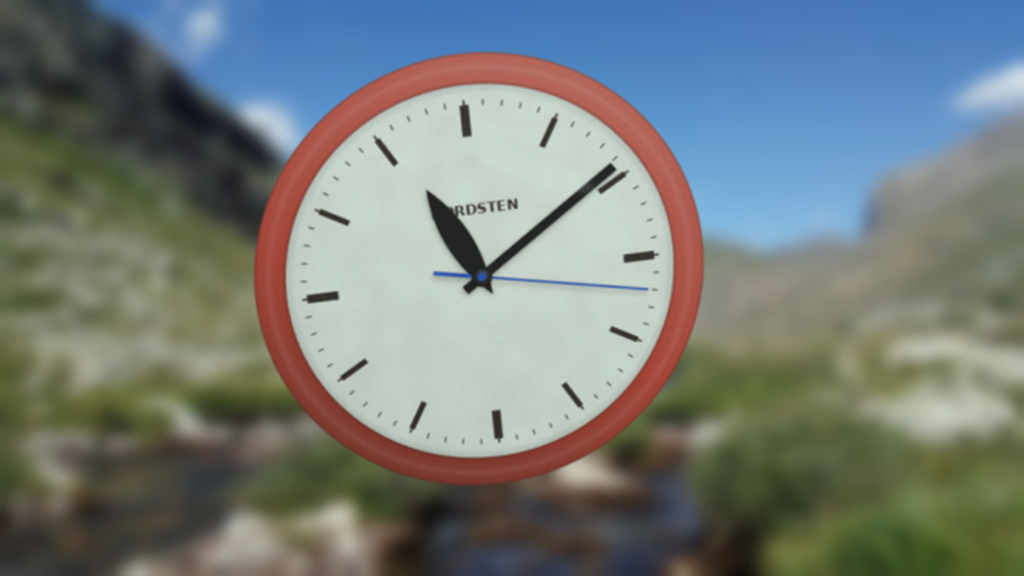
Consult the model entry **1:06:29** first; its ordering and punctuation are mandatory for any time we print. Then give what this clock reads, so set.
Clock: **11:09:17**
